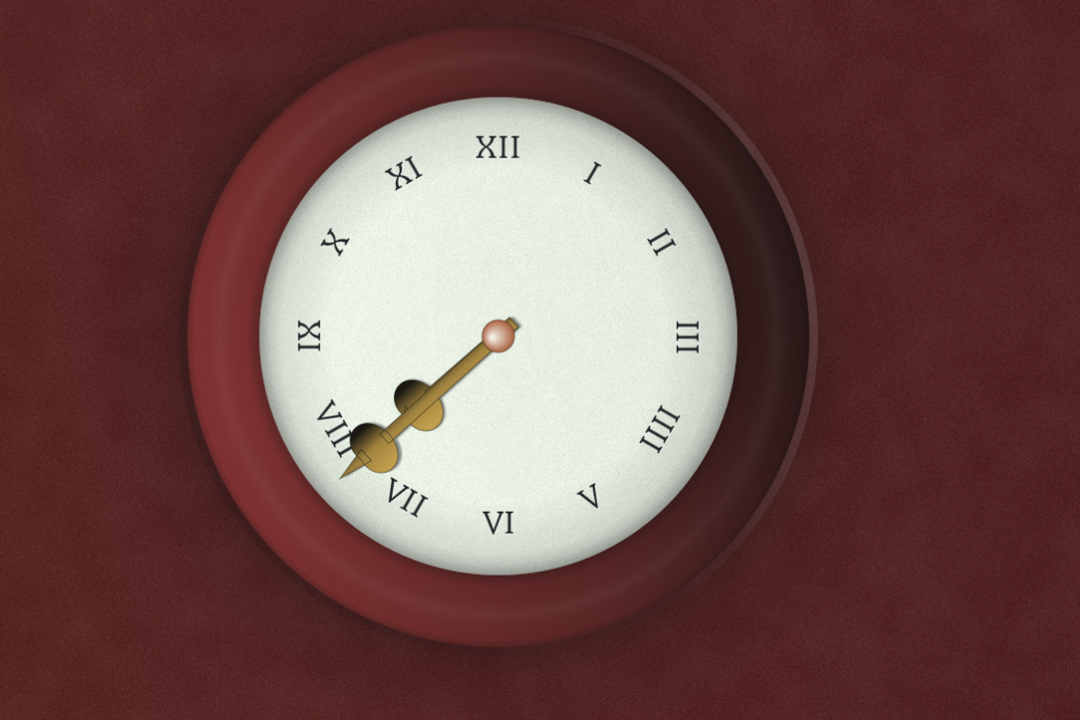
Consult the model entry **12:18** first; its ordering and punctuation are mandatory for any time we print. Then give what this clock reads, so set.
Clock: **7:38**
